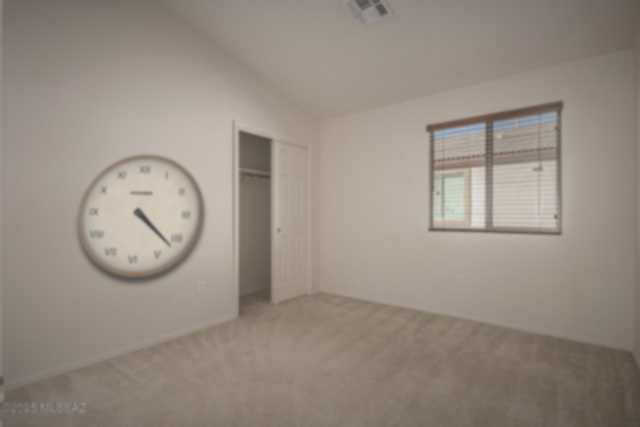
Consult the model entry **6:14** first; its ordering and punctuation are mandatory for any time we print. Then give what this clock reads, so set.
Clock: **4:22**
